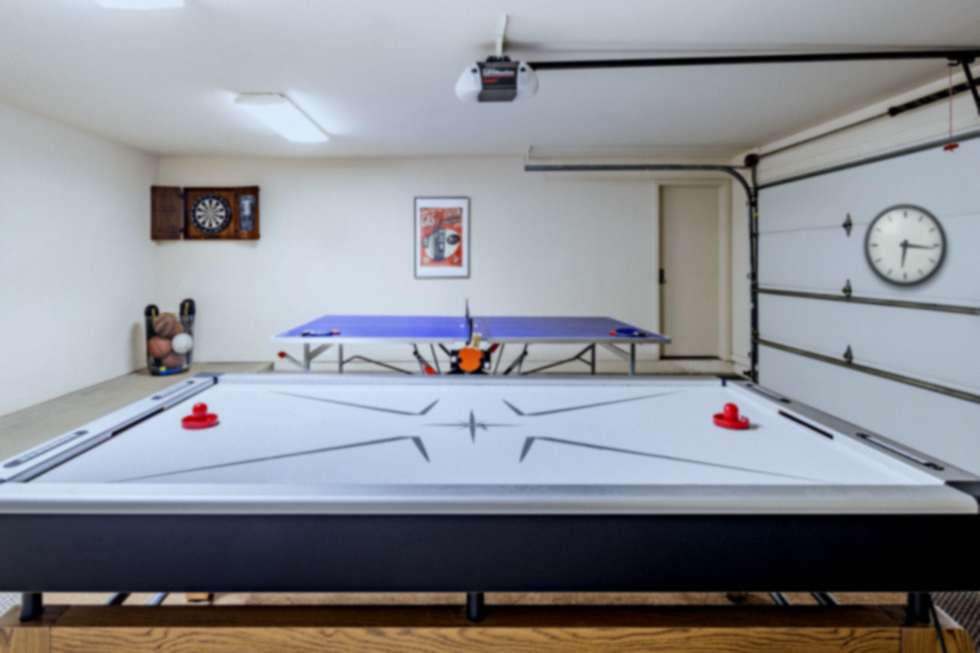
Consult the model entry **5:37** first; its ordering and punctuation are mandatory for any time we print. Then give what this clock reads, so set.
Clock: **6:16**
